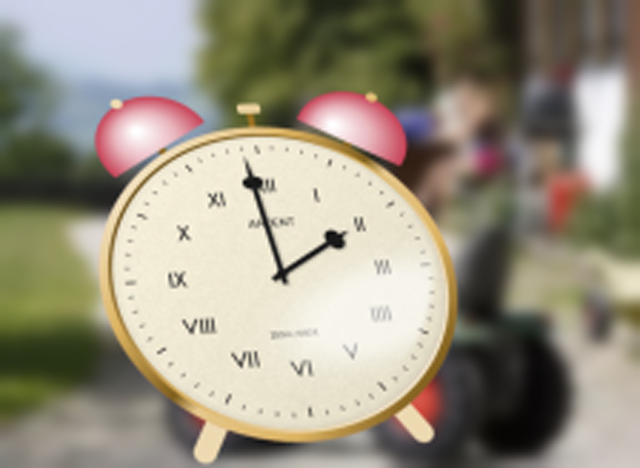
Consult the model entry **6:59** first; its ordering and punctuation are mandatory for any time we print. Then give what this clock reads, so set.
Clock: **1:59**
